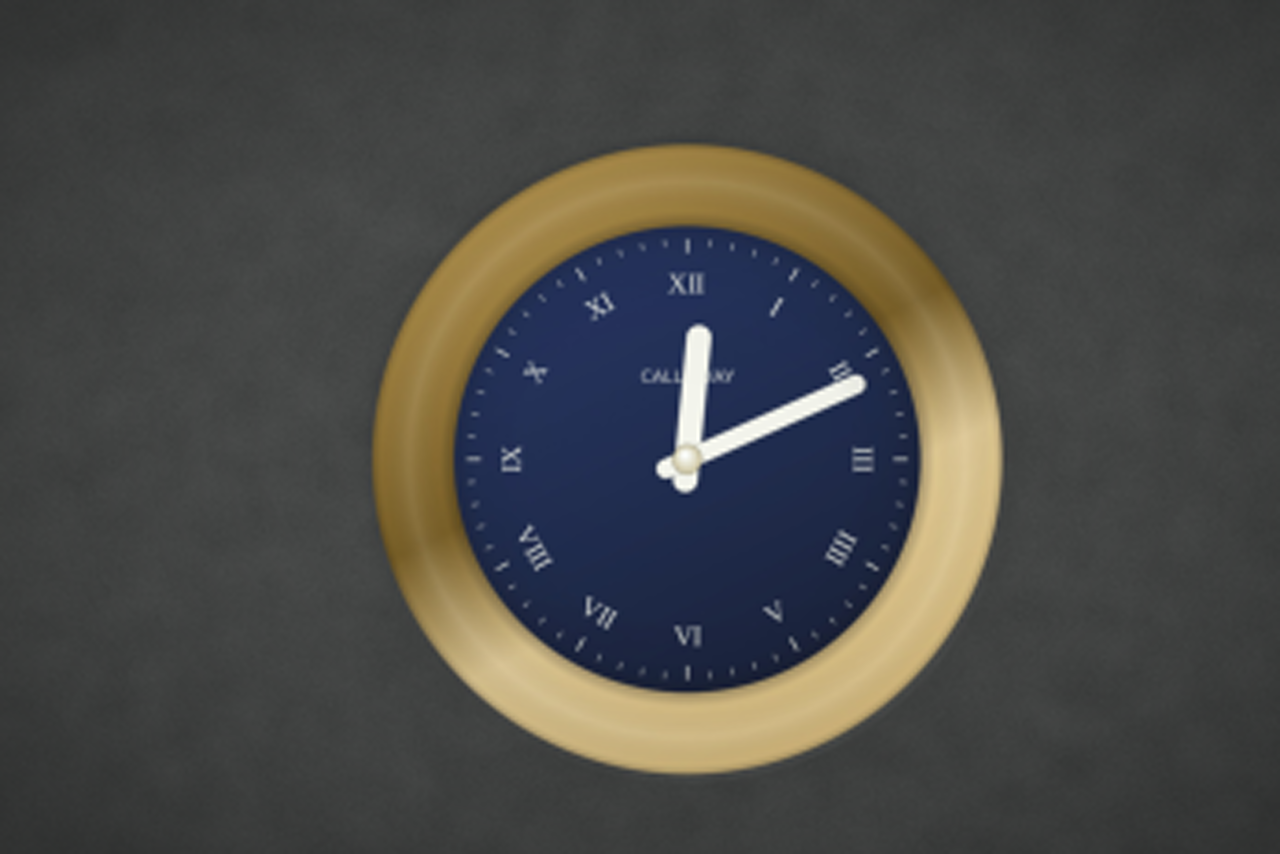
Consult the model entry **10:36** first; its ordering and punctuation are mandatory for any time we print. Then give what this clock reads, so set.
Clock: **12:11**
